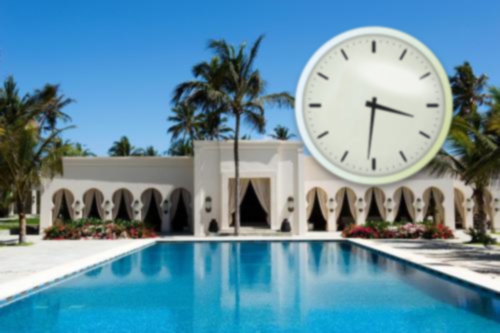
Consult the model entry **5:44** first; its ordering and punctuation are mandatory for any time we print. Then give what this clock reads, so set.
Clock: **3:31**
